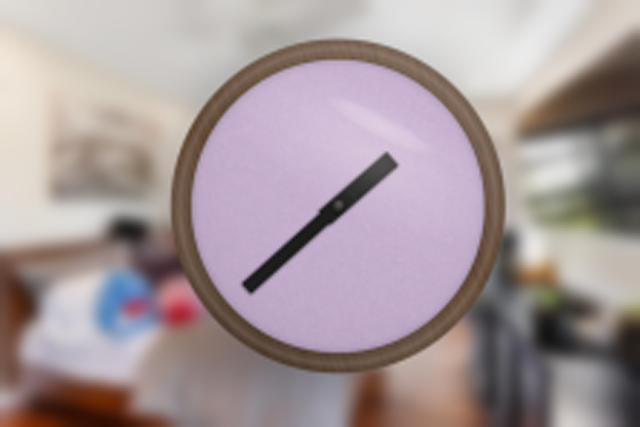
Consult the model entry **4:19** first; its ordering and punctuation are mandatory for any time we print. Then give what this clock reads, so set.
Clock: **1:38**
